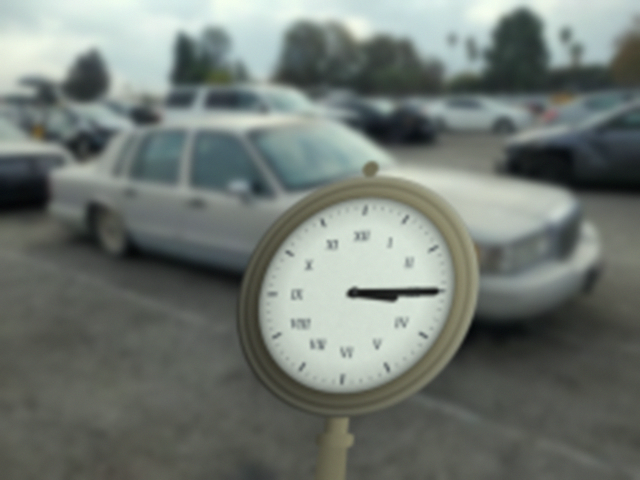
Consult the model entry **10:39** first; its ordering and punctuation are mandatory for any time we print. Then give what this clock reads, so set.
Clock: **3:15**
